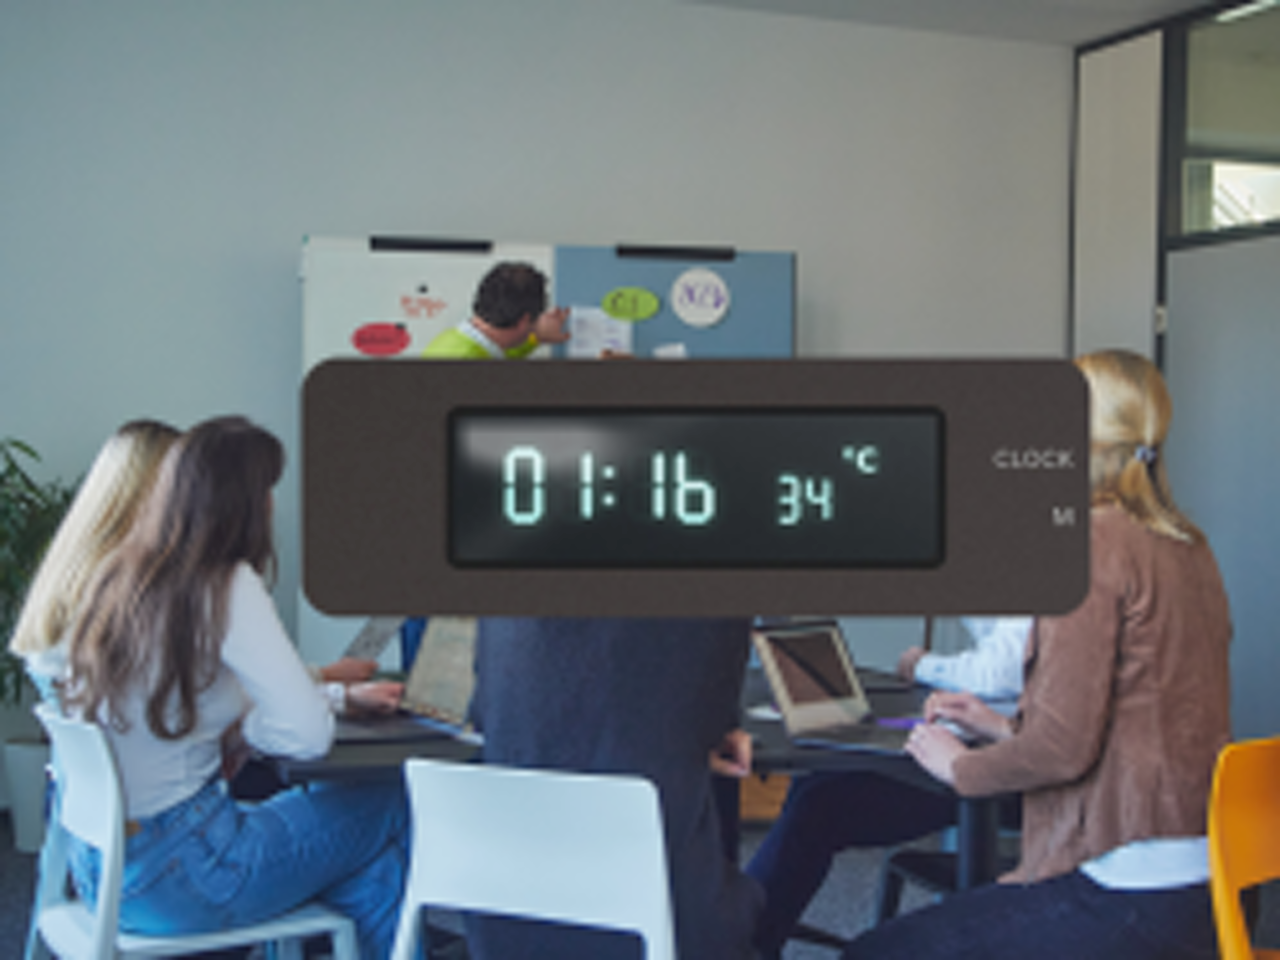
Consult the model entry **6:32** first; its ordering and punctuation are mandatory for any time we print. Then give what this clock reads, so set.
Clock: **1:16**
